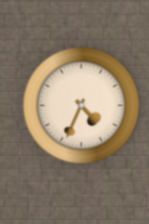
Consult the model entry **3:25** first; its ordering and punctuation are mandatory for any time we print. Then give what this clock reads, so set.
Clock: **4:34**
